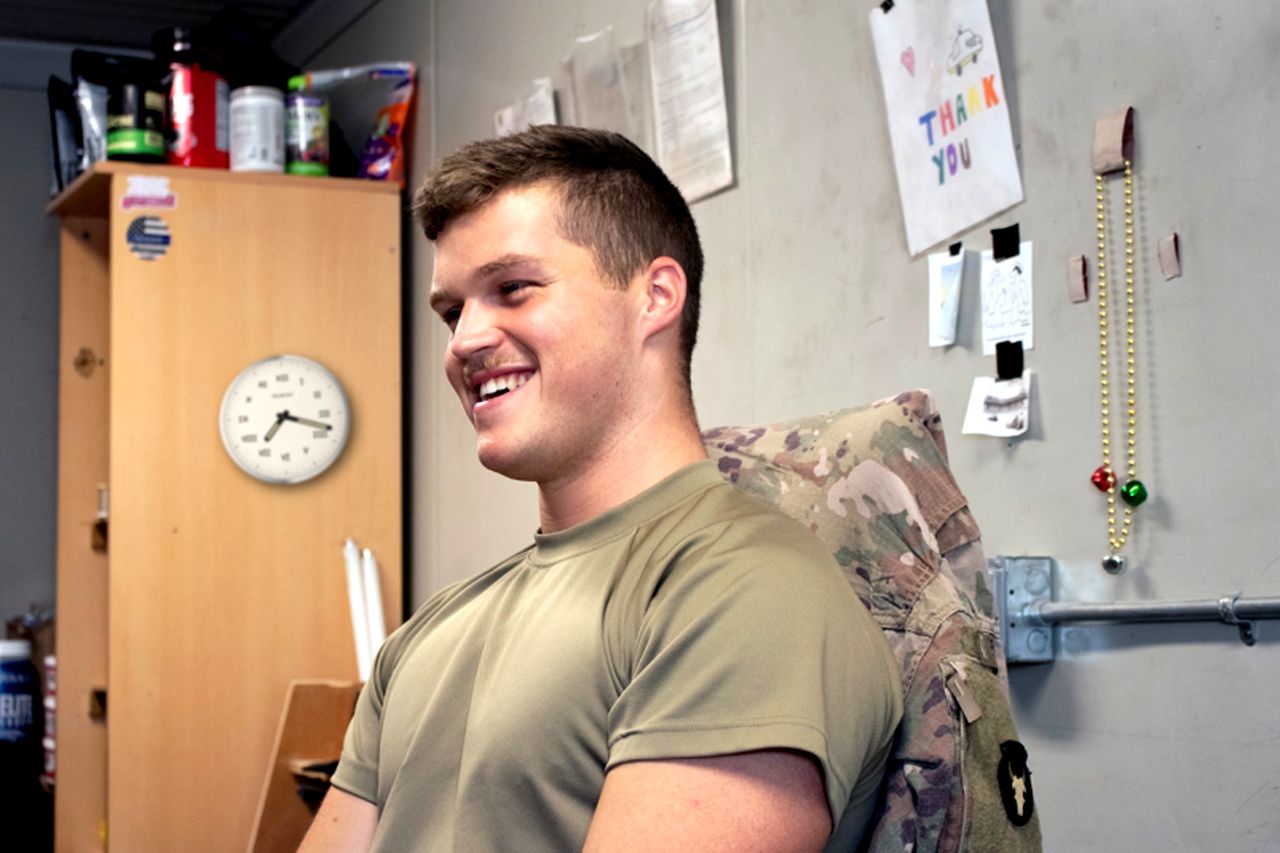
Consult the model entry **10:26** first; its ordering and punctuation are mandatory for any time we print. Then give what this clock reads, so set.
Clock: **7:18**
